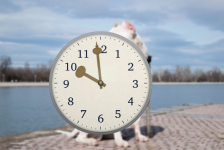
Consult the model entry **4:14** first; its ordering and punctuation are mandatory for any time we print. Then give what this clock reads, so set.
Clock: **9:59**
